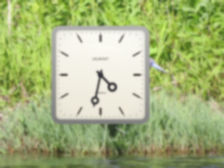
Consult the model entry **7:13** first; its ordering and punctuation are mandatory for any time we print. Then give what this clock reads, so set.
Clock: **4:32**
